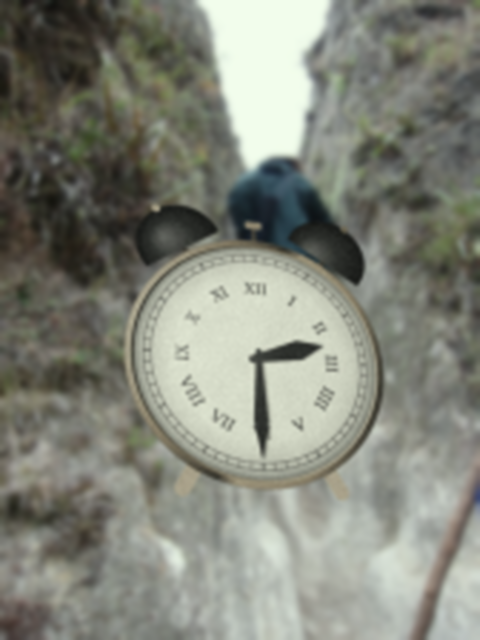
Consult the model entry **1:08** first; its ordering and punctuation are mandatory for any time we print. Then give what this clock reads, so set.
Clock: **2:30**
